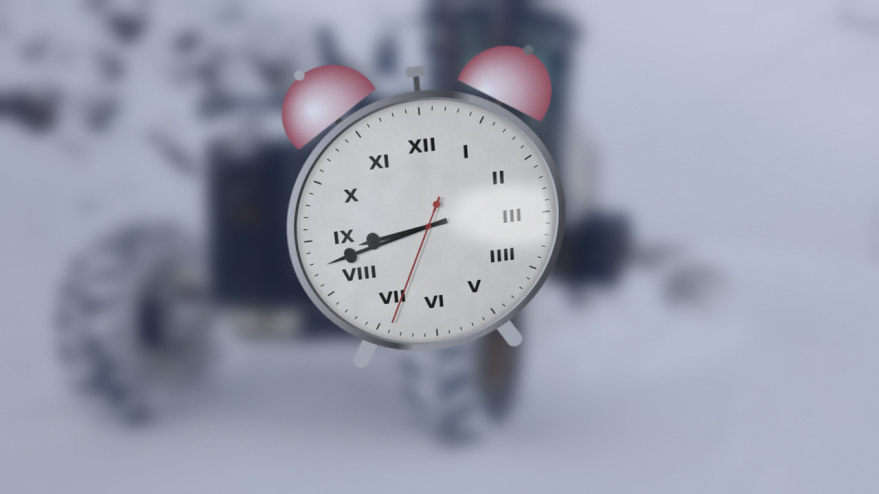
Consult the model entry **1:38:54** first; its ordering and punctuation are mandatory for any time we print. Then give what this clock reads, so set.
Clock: **8:42:34**
